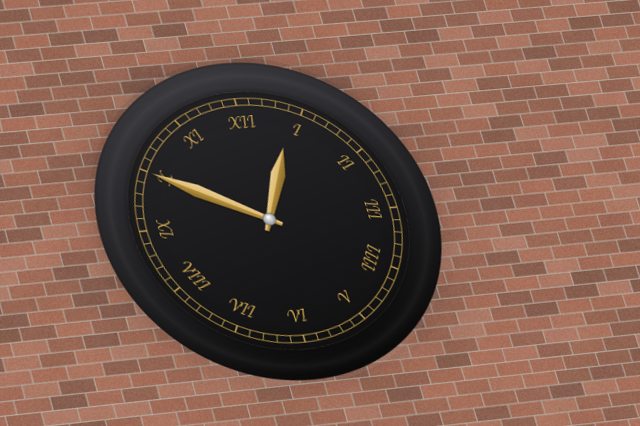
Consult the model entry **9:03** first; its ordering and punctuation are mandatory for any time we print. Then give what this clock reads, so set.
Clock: **12:50**
